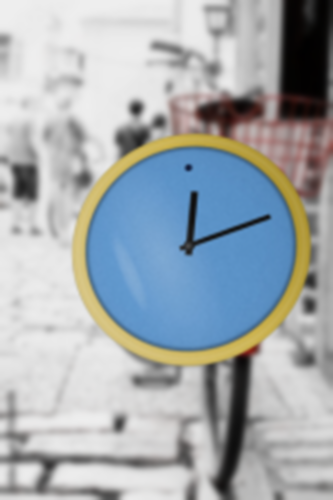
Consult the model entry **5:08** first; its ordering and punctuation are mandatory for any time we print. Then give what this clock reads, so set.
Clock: **12:12**
